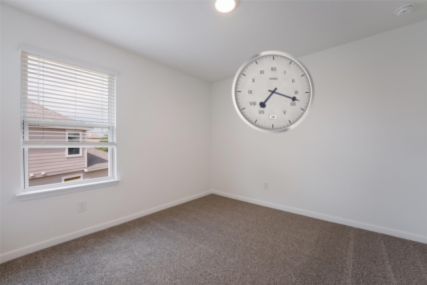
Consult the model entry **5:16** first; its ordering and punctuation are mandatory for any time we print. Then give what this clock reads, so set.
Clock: **7:18**
